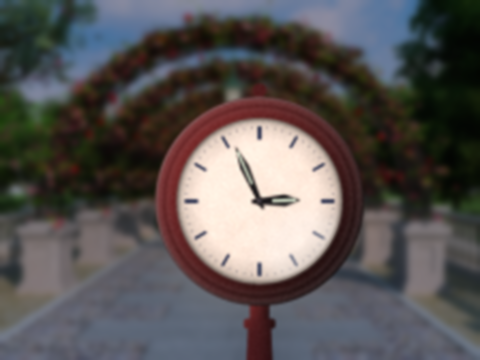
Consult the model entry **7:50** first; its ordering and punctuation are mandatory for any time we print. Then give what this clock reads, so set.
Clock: **2:56**
